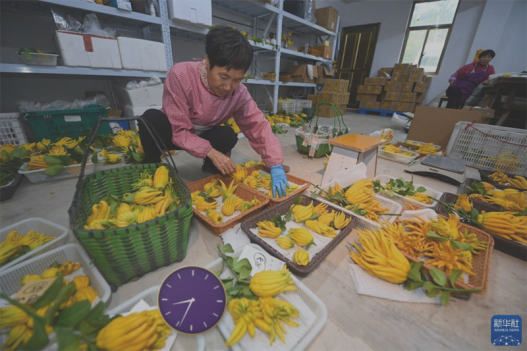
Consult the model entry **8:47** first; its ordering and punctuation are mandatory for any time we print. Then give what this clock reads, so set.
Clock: **8:34**
